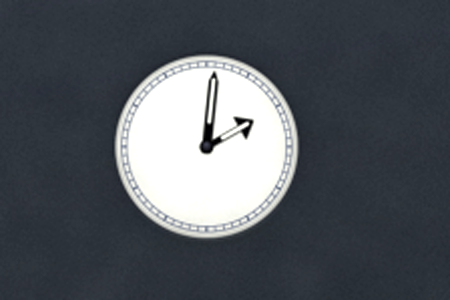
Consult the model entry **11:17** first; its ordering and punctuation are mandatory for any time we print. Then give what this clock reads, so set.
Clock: **2:01**
